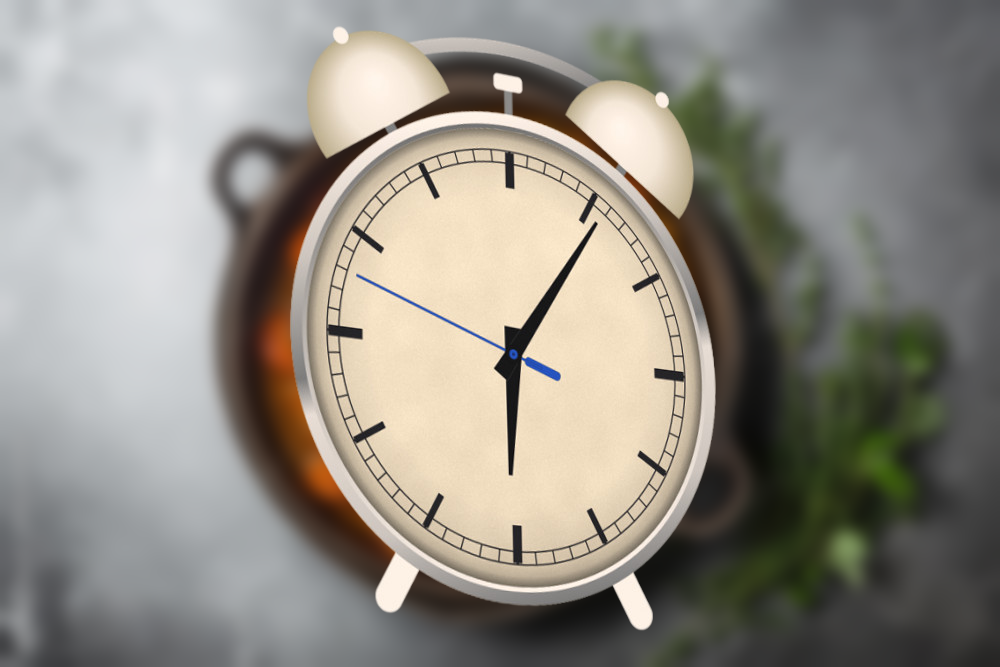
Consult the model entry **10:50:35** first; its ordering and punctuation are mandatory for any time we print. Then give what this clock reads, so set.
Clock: **6:05:48**
